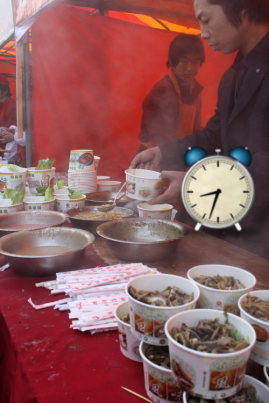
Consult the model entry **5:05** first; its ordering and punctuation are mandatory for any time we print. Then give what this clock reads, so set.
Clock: **8:33**
